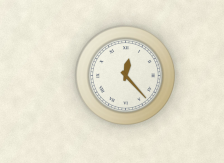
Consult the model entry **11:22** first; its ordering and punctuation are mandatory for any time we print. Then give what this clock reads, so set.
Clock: **12:23**
